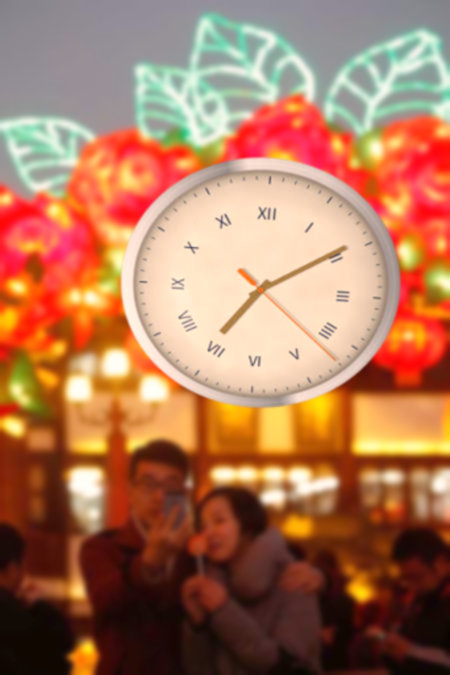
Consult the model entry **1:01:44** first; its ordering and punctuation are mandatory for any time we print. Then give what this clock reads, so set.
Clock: **7:09:22**
